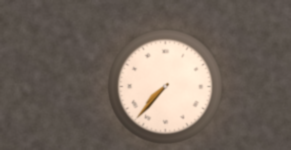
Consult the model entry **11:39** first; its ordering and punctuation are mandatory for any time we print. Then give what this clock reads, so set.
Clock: **7:37**
